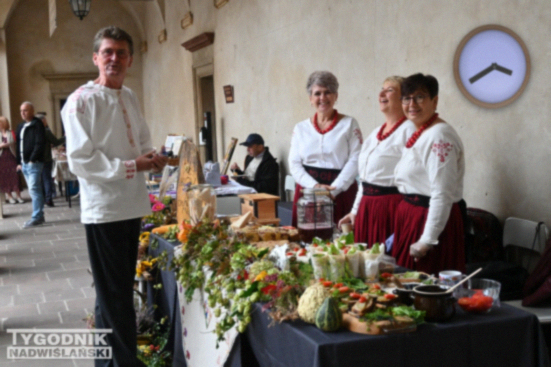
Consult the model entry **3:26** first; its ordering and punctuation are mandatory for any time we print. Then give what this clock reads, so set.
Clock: **3:40**
